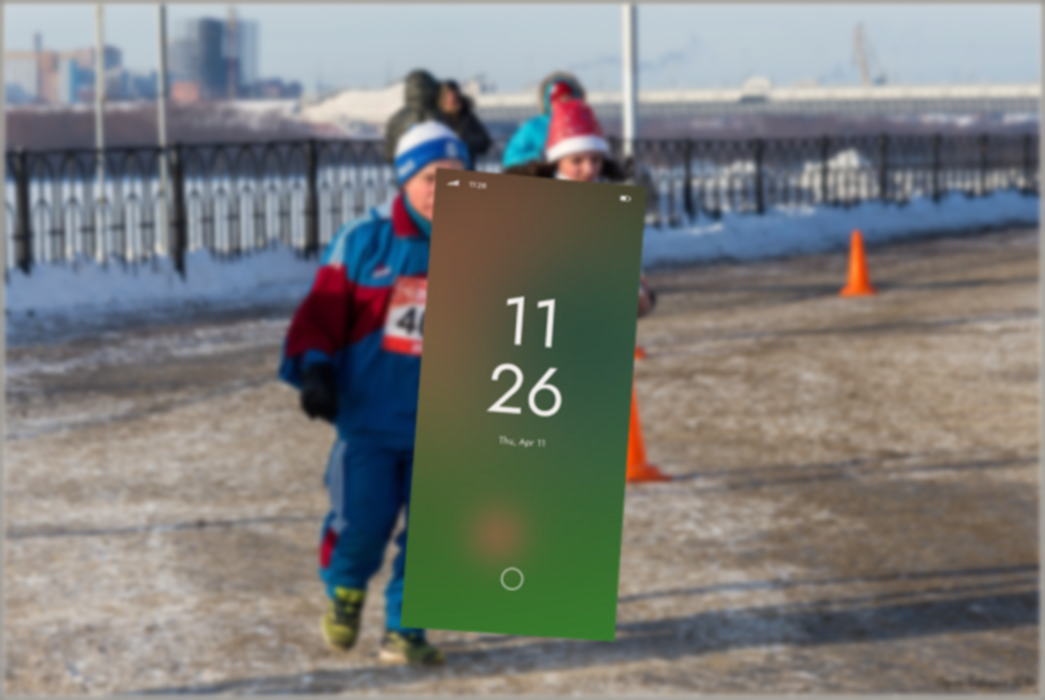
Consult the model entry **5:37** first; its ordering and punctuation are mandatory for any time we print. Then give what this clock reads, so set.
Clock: **11:26**
